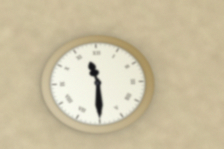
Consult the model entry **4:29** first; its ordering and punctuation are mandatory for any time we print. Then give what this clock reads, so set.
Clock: **11:30**
